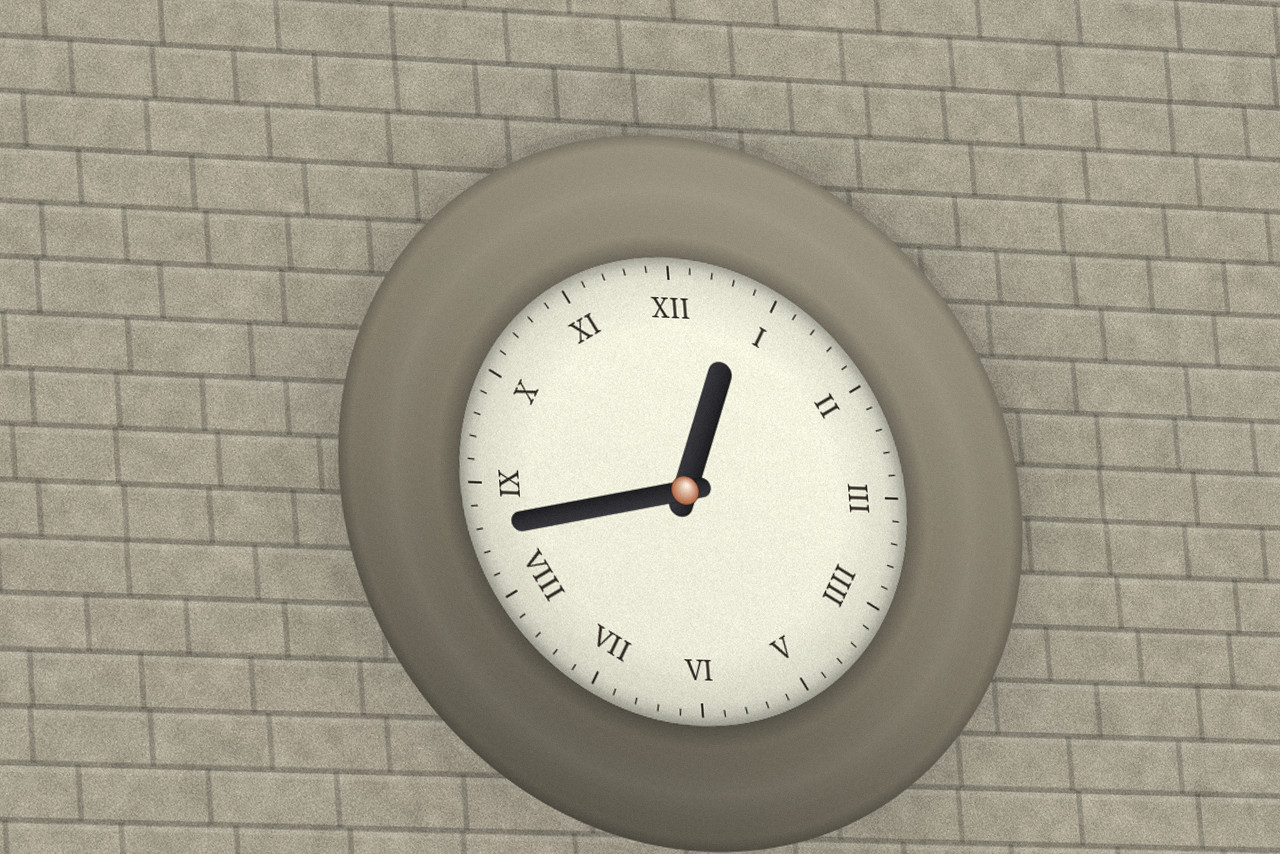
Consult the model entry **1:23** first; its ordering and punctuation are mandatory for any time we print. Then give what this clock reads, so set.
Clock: **12:43**
